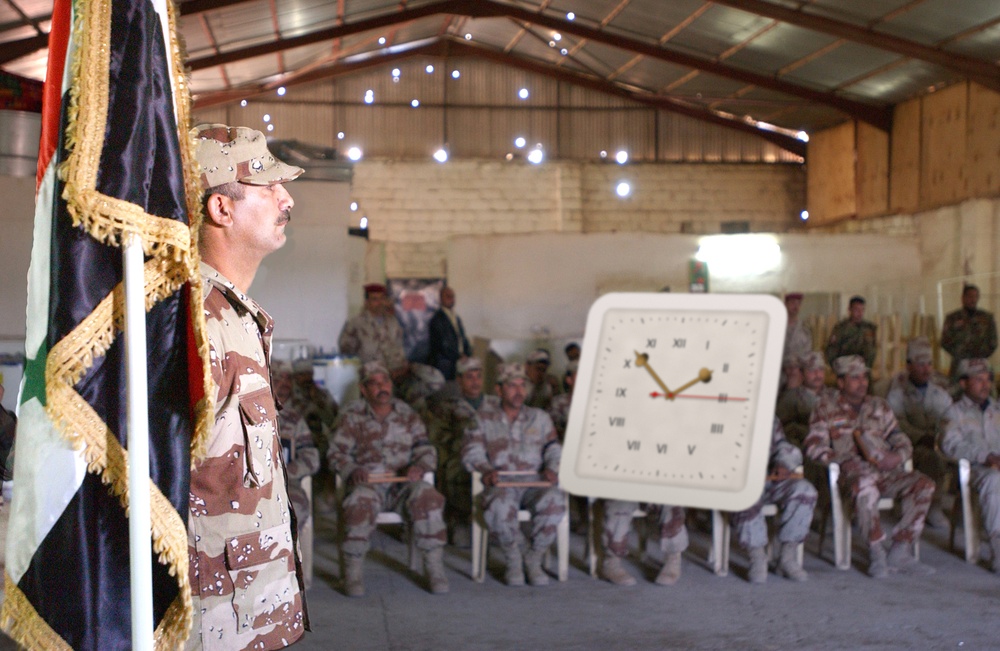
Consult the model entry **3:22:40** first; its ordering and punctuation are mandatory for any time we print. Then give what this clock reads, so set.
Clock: **1:52:15**
